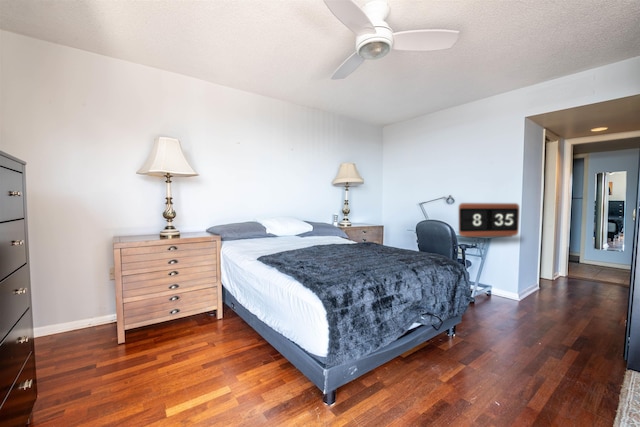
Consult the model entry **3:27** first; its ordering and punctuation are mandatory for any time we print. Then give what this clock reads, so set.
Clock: **8:35**
